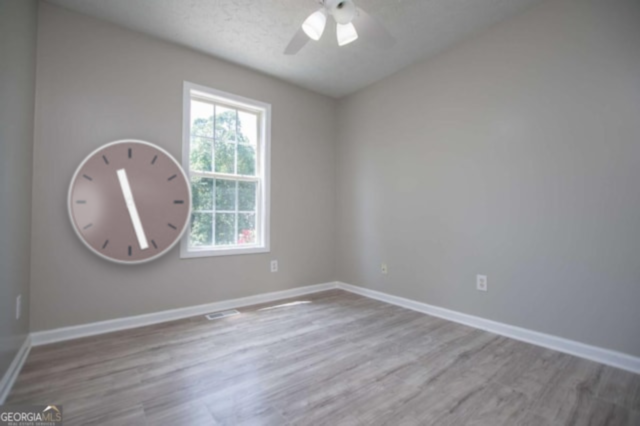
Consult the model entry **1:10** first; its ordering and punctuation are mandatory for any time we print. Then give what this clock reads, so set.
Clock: **11:27**
